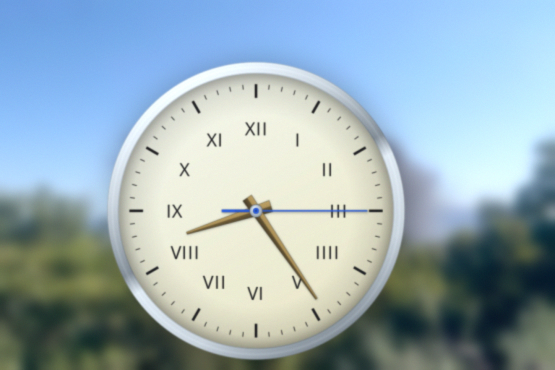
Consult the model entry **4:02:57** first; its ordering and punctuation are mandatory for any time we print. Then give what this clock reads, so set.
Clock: **8:24:15**
